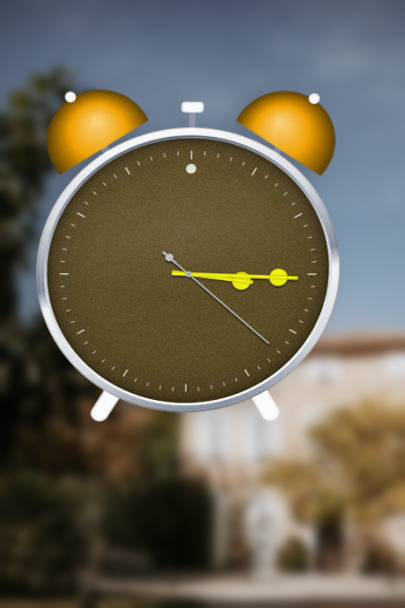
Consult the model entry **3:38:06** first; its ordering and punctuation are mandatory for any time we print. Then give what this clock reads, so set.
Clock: **3:15:22**
